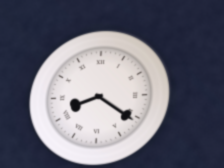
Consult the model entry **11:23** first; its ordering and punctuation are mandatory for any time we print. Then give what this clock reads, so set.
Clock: **8:21**
